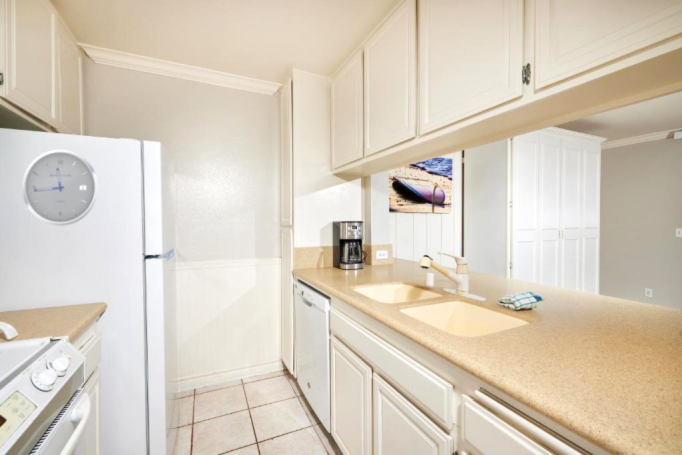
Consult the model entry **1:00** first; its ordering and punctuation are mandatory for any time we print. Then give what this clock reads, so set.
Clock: **11:44**
